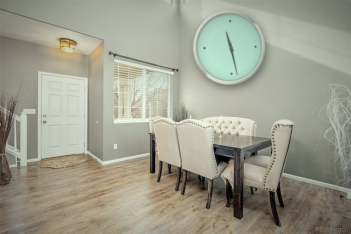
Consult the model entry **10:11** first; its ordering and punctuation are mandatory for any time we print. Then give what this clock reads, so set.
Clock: **11:28**
